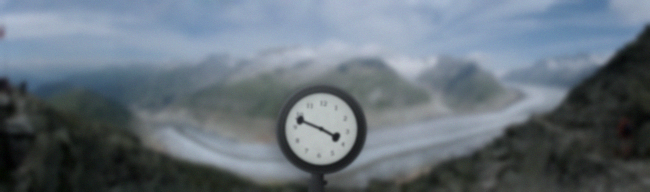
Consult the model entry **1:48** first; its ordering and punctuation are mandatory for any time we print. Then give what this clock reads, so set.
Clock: **3:48**
